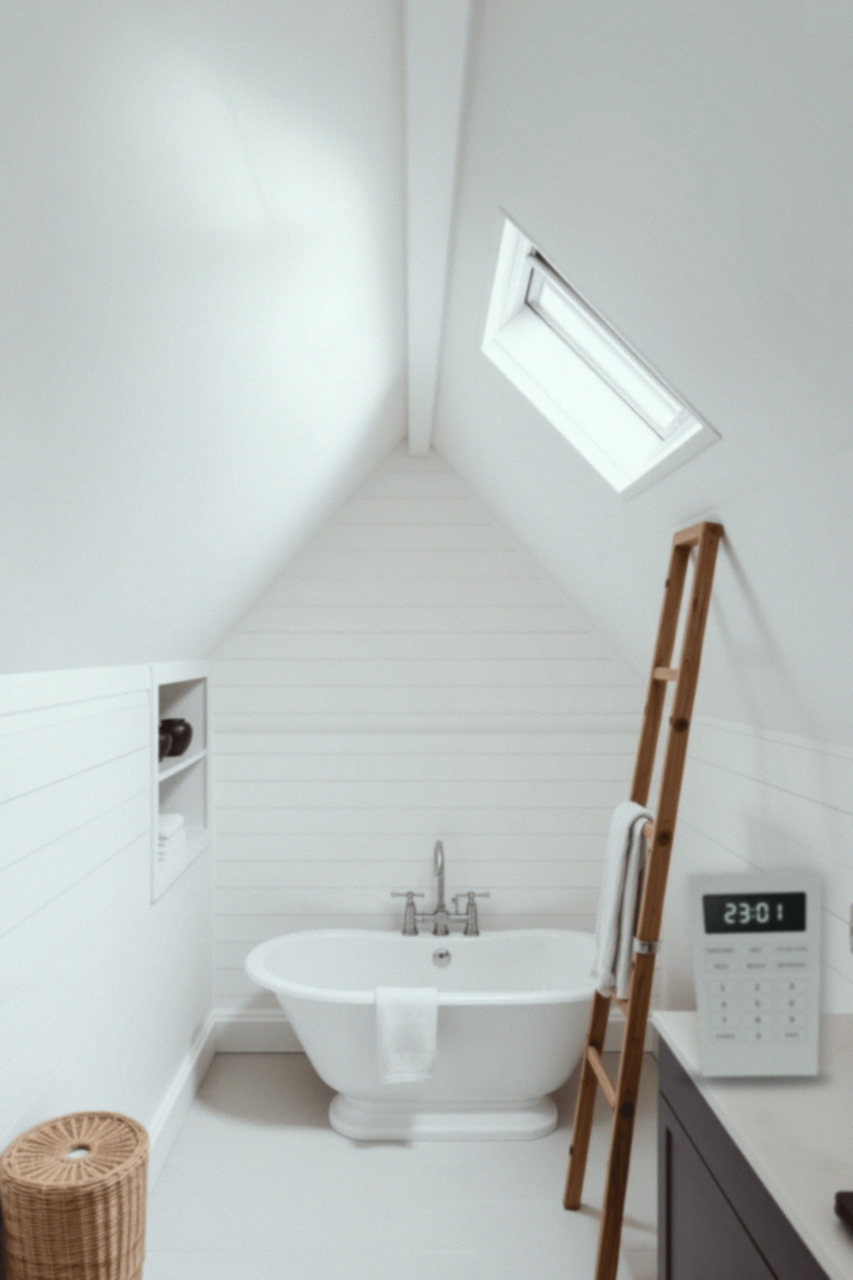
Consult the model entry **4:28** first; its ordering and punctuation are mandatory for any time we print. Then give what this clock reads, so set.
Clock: **23:01**
